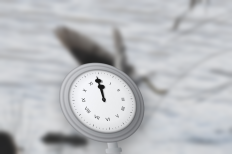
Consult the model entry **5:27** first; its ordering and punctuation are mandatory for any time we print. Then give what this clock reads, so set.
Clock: **11:59**
